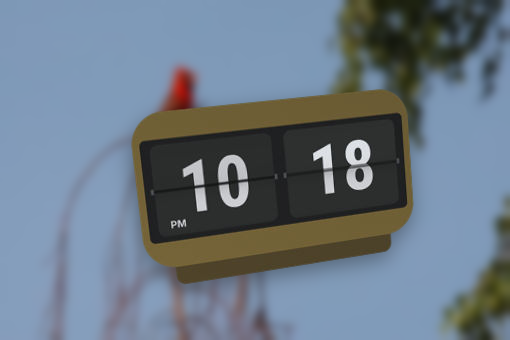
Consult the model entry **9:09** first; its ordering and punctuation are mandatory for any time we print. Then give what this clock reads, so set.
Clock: **10:18**
